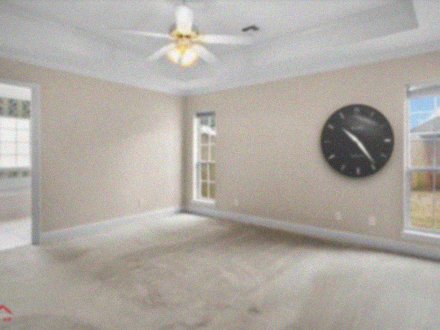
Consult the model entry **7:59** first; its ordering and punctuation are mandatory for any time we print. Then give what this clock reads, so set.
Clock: **10:24**
